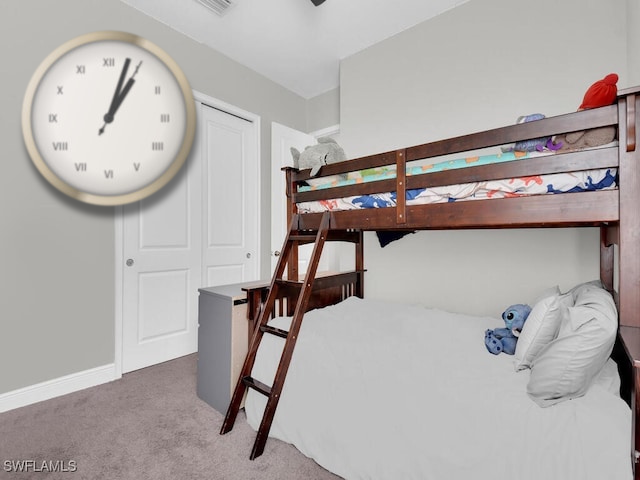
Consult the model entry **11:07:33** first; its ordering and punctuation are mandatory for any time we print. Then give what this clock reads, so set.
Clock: **1:03:05**
